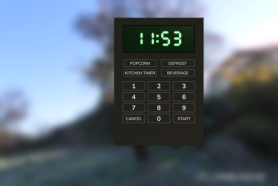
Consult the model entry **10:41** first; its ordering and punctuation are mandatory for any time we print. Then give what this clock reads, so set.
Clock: **11:53**
